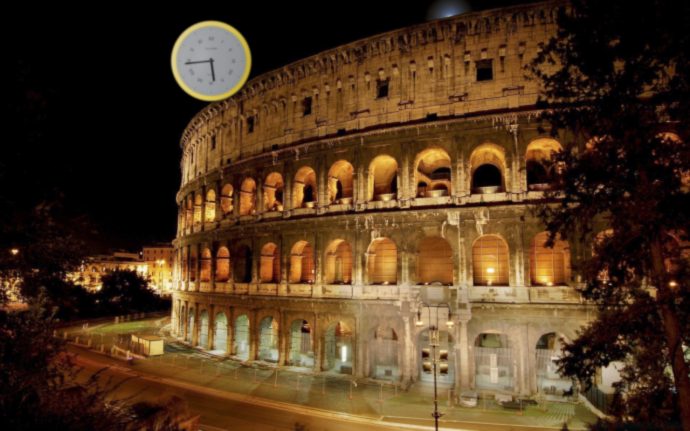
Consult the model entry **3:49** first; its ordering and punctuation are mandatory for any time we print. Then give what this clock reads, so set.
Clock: **5:44**
